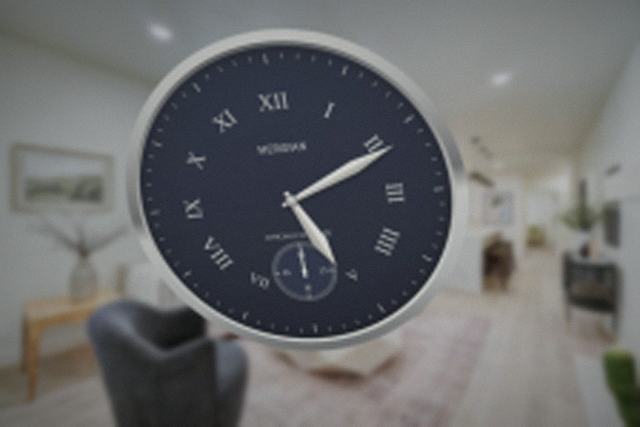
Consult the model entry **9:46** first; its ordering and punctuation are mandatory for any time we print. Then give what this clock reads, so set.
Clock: **5:11**
